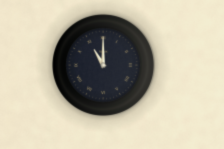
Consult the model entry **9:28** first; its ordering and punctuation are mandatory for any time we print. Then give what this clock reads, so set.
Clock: **11:00**
